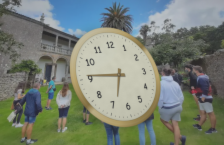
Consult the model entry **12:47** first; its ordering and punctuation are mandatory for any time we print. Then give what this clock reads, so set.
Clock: **6:46**
